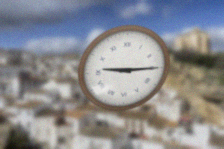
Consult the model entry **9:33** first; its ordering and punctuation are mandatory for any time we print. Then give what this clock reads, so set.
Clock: **9:15**
